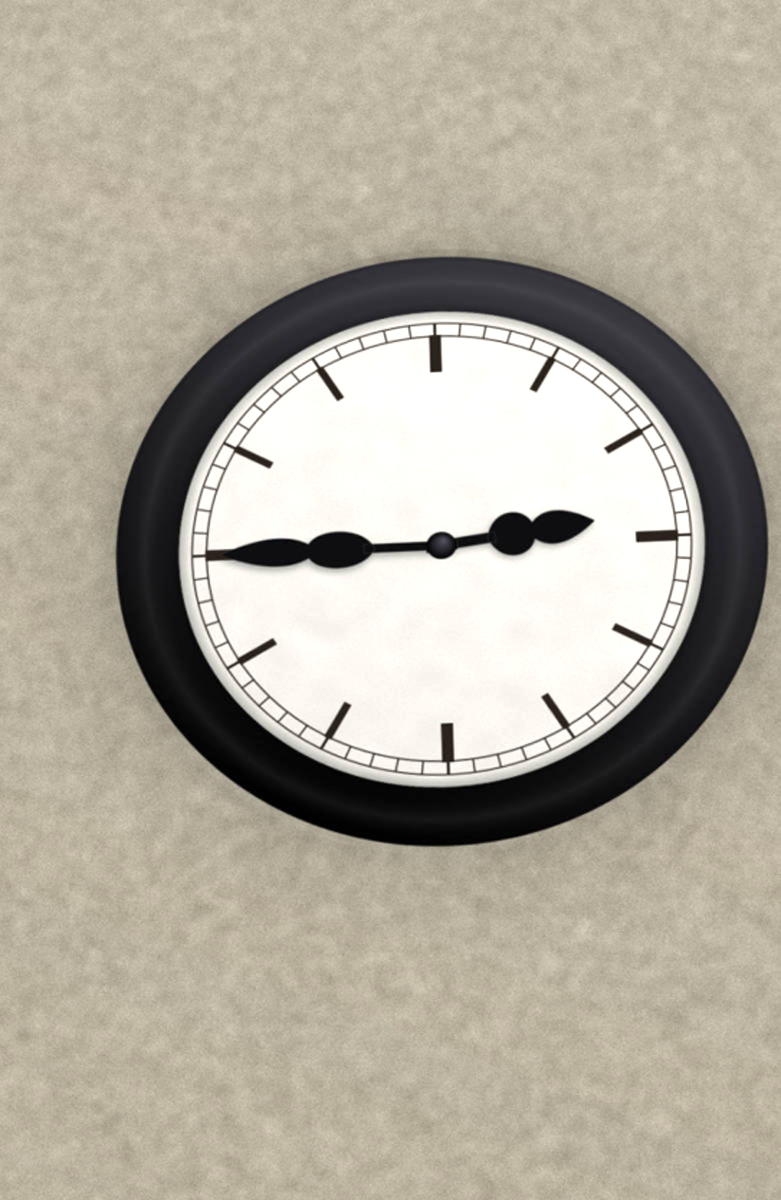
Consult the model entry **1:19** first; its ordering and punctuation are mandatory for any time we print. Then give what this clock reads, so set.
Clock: **2:45**
